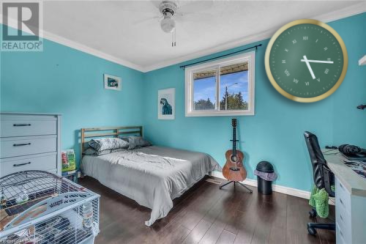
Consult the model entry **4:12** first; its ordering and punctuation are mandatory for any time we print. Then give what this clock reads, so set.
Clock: **5:16**
